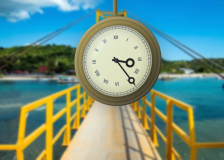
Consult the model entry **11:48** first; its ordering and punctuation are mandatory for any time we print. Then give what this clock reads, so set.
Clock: **3:24**
